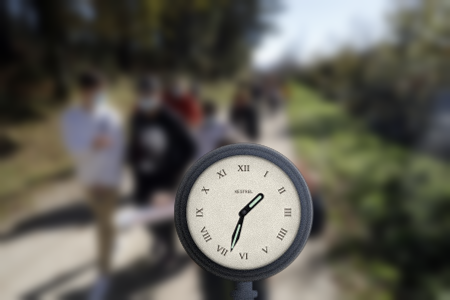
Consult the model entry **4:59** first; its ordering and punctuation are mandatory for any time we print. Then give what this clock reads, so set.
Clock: **1:33**
